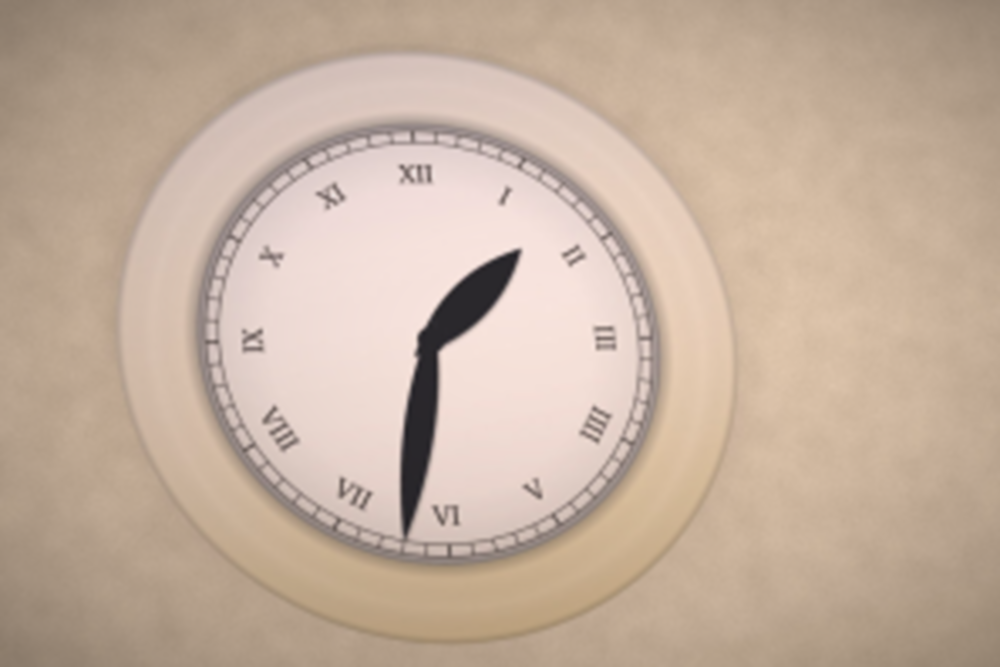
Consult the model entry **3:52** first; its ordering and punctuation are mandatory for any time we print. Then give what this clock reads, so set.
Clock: **1:32**
